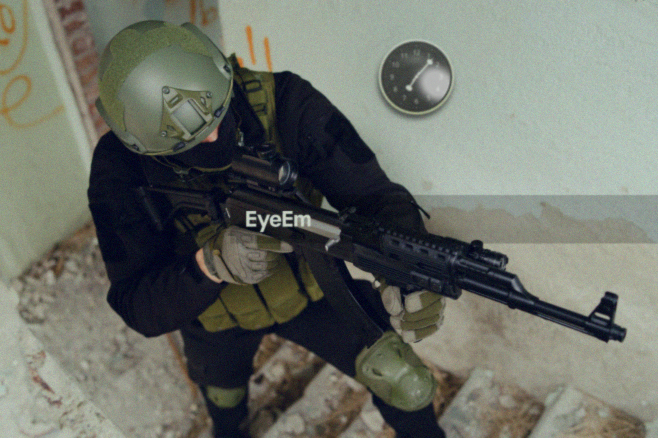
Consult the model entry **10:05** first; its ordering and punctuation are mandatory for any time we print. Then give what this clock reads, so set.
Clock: **7:07**
